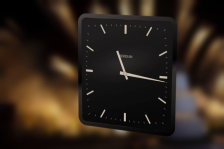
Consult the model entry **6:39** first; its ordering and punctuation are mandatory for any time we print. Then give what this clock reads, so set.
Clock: **11:16**
